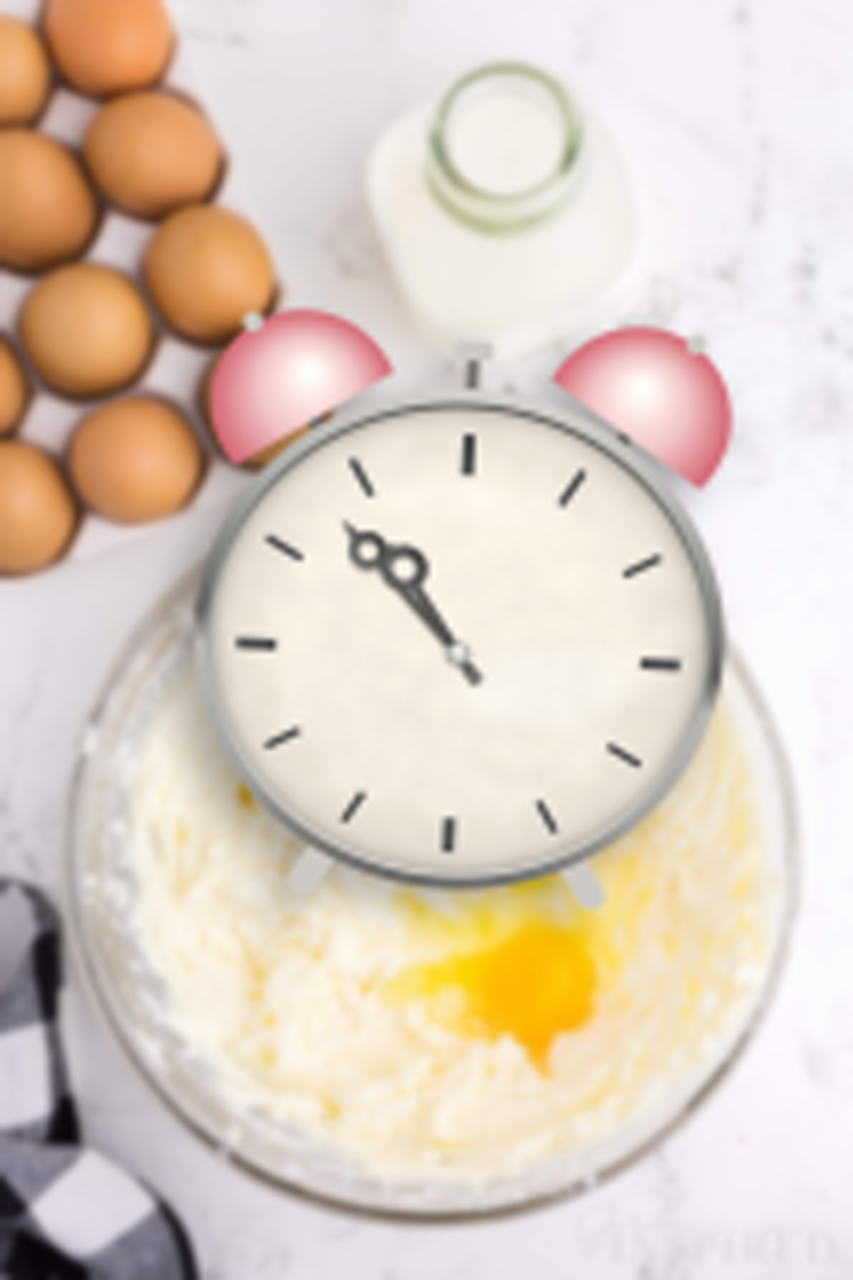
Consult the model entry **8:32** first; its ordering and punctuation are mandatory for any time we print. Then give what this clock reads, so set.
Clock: **10:53**
